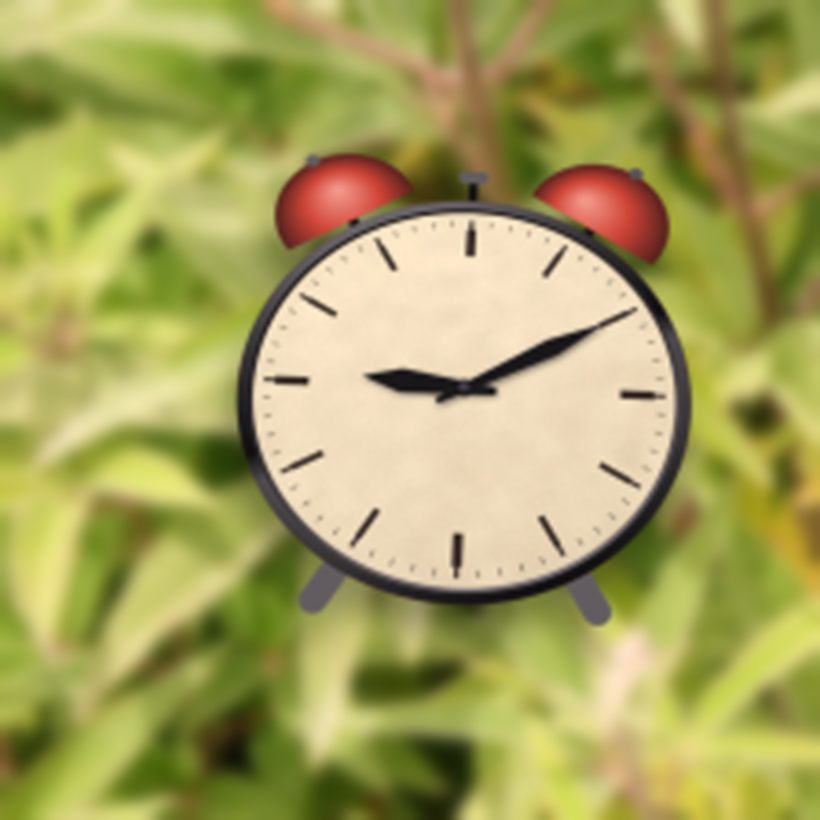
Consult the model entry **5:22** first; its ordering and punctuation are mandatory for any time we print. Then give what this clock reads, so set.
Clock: **9:10**
